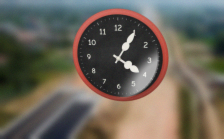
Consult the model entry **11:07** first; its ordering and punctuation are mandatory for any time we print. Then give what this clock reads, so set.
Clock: **4:05**
